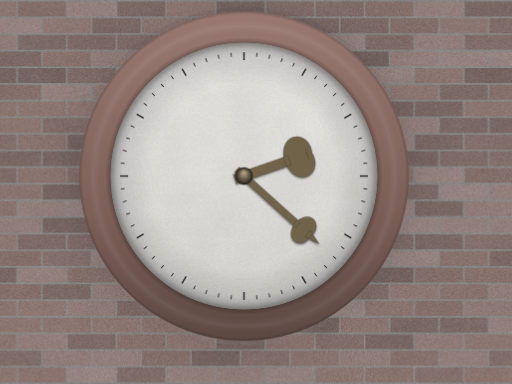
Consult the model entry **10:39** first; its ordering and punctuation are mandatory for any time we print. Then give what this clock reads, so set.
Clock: **2:22**
